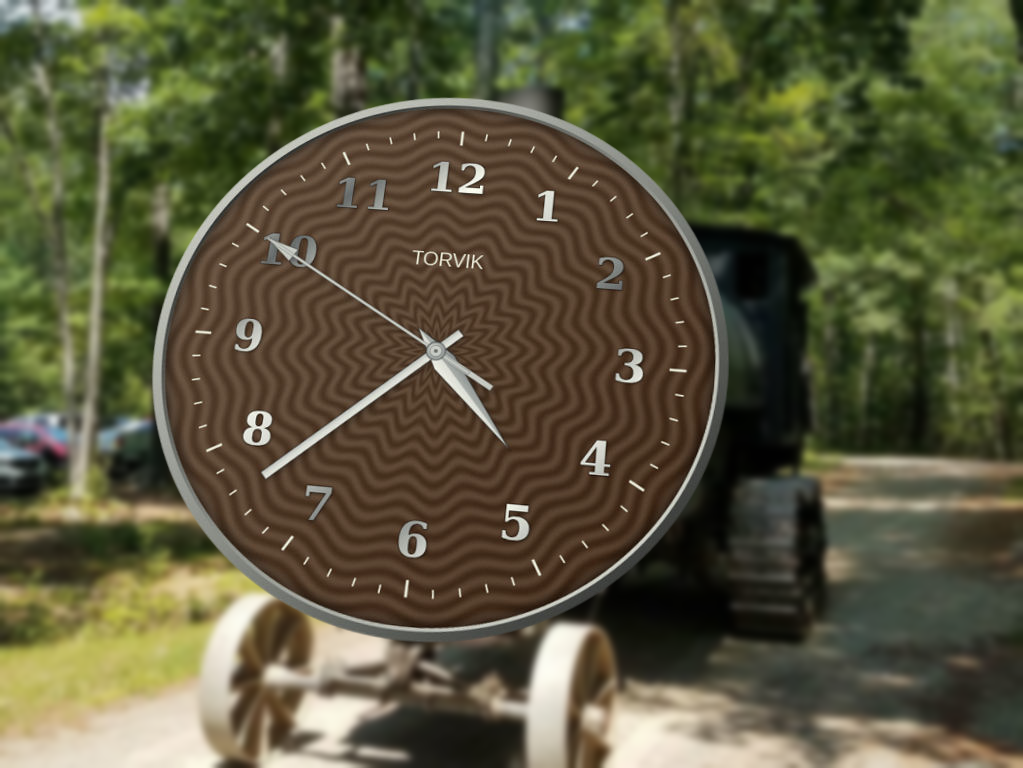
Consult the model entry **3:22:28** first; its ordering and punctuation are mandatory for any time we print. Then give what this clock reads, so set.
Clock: **4:37:50**
